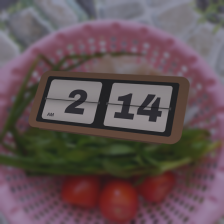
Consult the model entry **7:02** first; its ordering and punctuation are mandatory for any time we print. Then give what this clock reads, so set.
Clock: **2:14**
